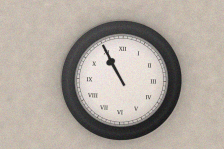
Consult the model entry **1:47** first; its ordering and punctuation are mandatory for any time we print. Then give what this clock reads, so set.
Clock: **10:55**
